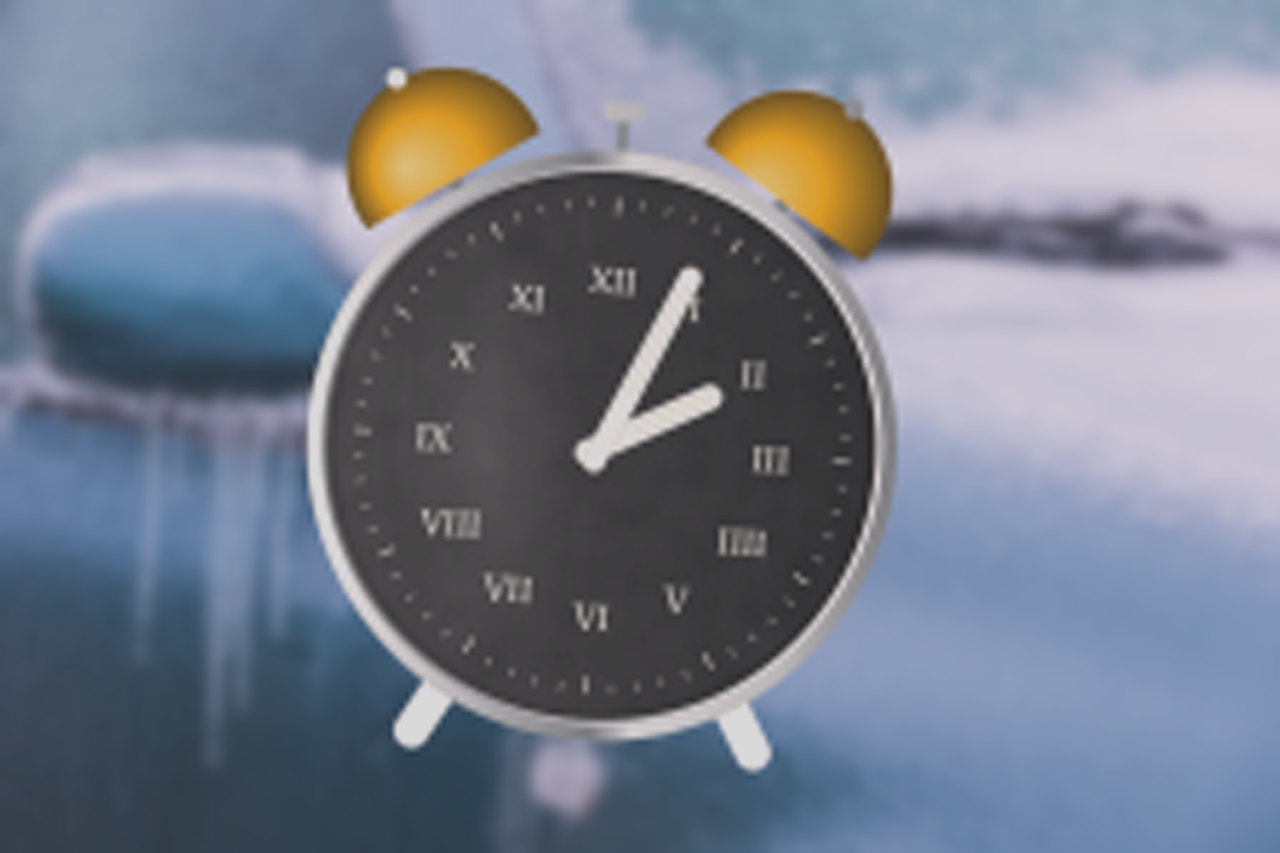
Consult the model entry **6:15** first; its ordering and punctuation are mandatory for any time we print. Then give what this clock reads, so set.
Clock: **2:04**
